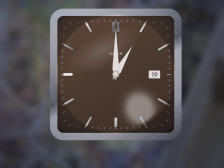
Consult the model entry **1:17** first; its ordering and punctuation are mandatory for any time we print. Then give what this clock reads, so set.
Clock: **1:00**
